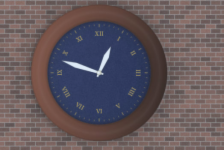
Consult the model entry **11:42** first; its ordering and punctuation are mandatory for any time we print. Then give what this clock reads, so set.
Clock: **12:48**
